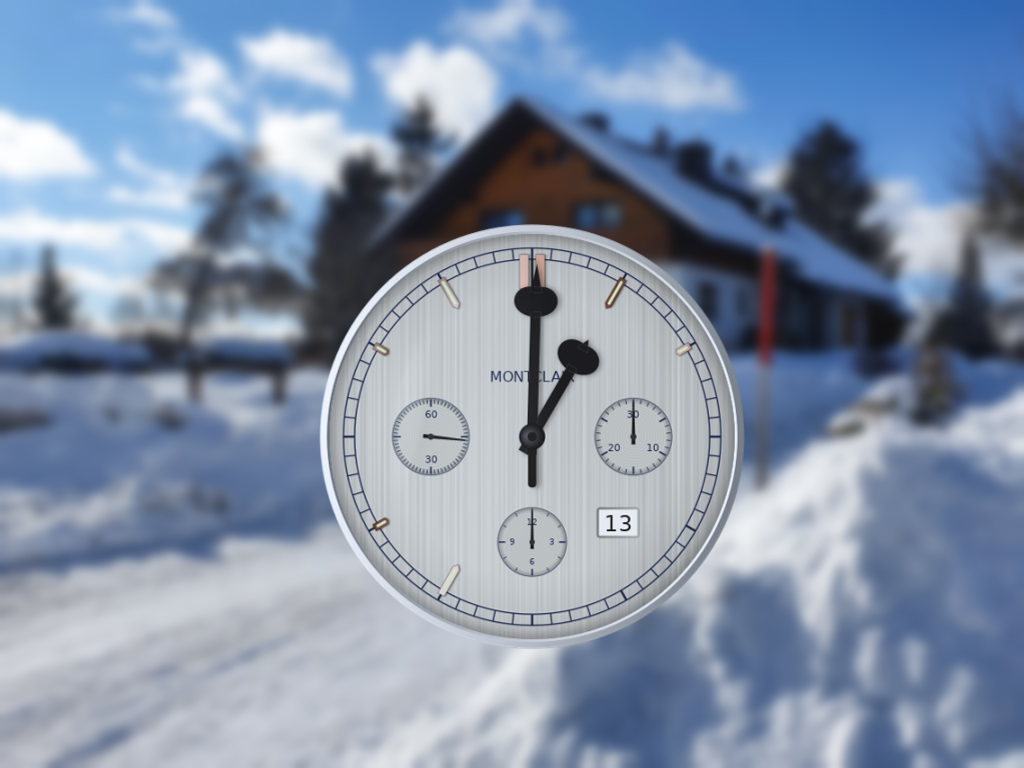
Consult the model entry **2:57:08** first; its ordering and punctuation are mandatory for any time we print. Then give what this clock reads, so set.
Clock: **1:00:16**
